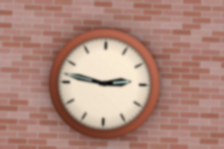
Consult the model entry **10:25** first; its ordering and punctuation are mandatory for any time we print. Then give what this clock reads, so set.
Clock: **2:47**
